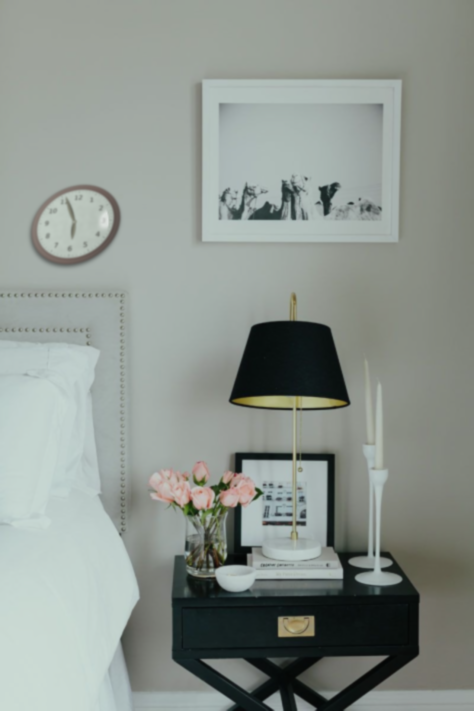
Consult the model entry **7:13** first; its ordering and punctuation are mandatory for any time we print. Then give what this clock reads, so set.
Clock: **5:56**
